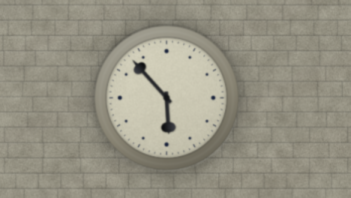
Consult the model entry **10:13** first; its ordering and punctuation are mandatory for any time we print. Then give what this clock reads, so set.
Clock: **5:53**
